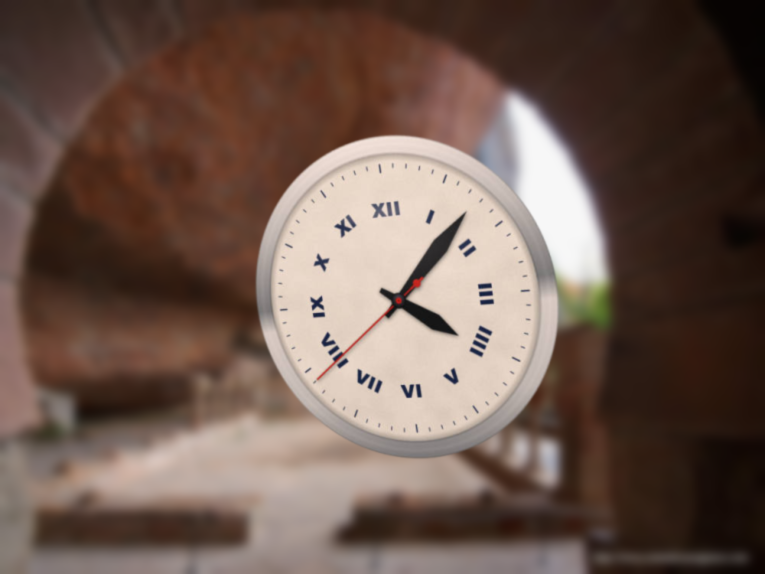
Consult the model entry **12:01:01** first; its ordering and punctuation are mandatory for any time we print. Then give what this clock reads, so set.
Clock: **4:07:39**
